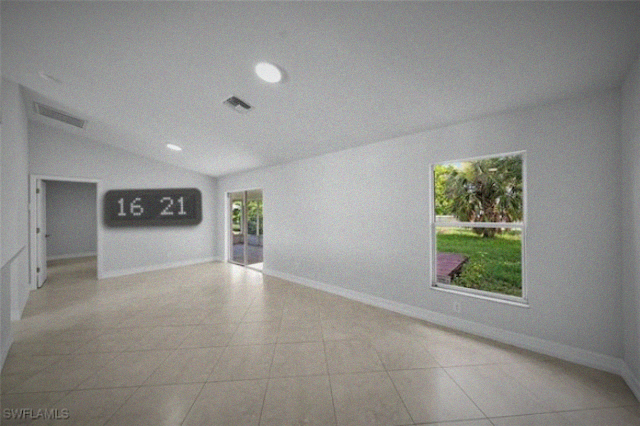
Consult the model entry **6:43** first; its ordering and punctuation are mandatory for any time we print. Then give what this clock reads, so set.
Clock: **16:21**
